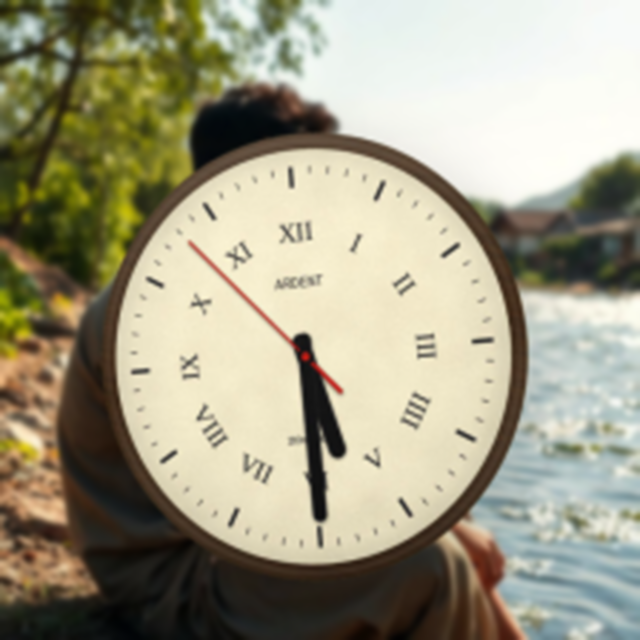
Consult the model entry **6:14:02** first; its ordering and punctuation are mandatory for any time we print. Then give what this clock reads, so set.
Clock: **5:29:53**
